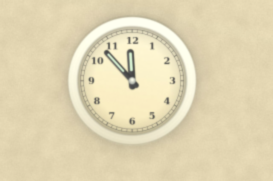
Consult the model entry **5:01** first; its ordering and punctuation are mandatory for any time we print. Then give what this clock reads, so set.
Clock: **11:53**
